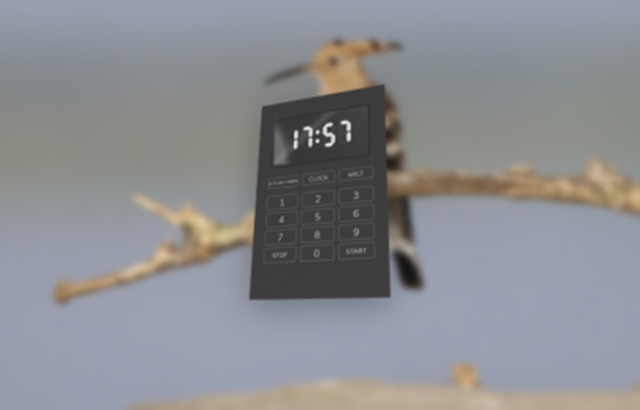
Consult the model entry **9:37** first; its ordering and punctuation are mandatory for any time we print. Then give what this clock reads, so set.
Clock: **17:57**
